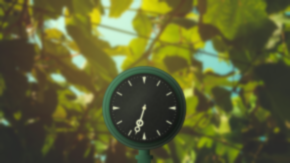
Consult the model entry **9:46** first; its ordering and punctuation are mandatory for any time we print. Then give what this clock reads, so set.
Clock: **6:33**
